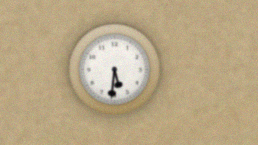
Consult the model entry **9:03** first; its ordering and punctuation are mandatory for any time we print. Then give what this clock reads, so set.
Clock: **5:31**
